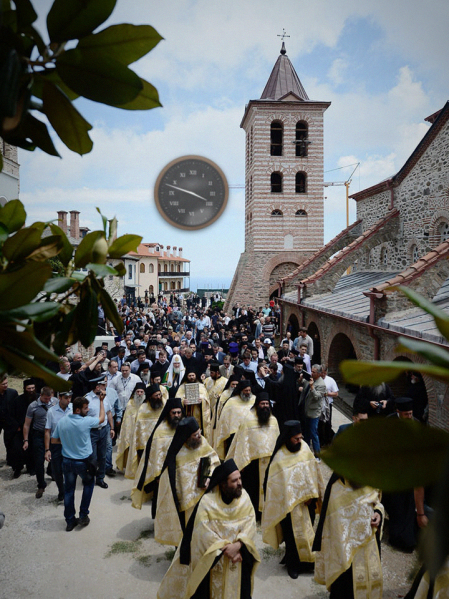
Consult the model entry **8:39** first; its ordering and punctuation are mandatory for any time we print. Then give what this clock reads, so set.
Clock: **3:48**
